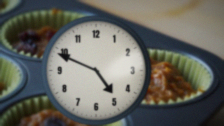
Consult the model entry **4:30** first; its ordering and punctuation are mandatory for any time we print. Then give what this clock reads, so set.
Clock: **4:49**
